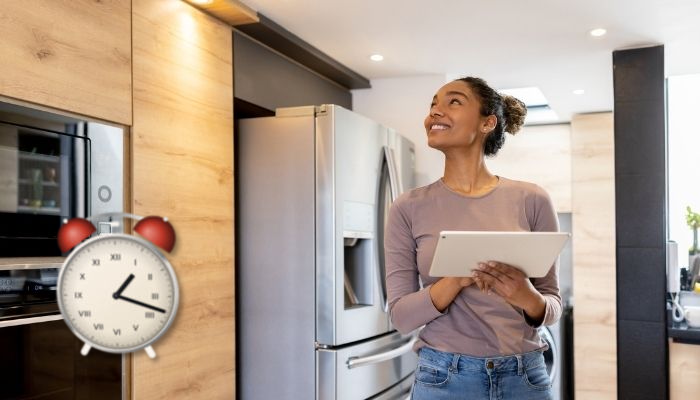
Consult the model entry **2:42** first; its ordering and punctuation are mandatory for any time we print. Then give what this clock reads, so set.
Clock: **1:18**
